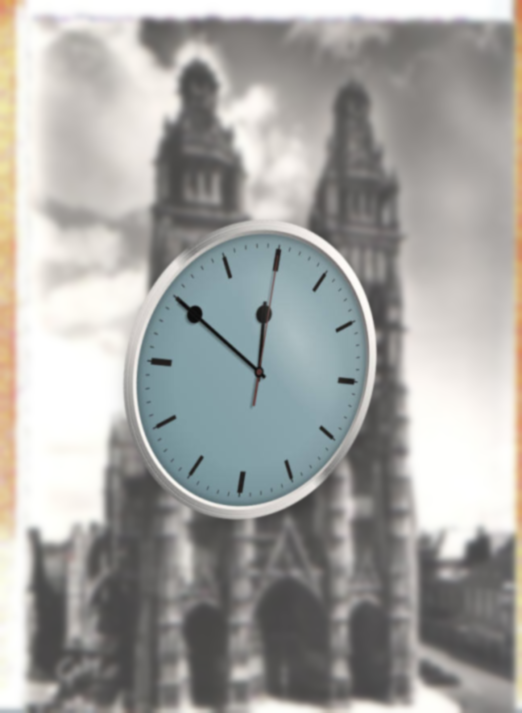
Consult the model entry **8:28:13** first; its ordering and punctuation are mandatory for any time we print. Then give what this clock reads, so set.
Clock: **11:50:00**
